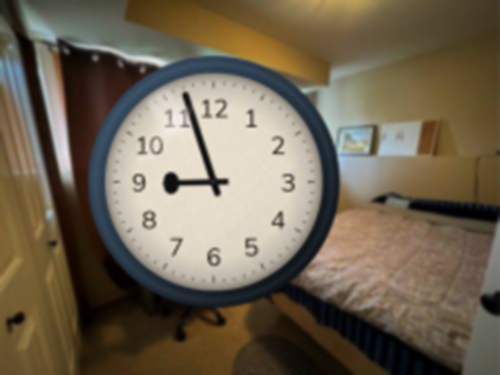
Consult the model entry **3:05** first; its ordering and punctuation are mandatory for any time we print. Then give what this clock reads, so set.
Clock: **8:57**
